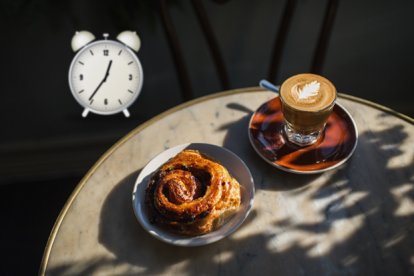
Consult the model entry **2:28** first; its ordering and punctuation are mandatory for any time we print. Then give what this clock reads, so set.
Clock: **12:36**
